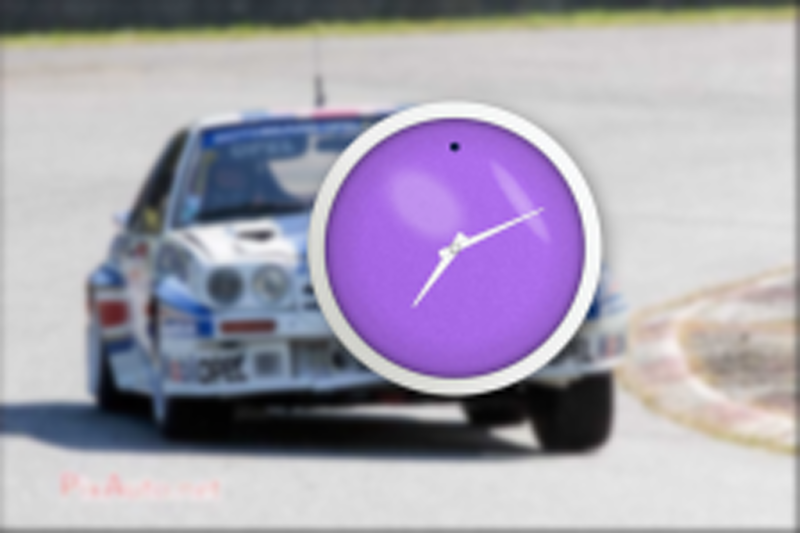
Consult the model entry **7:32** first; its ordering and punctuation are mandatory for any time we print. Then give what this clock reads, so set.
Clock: **7:11**
